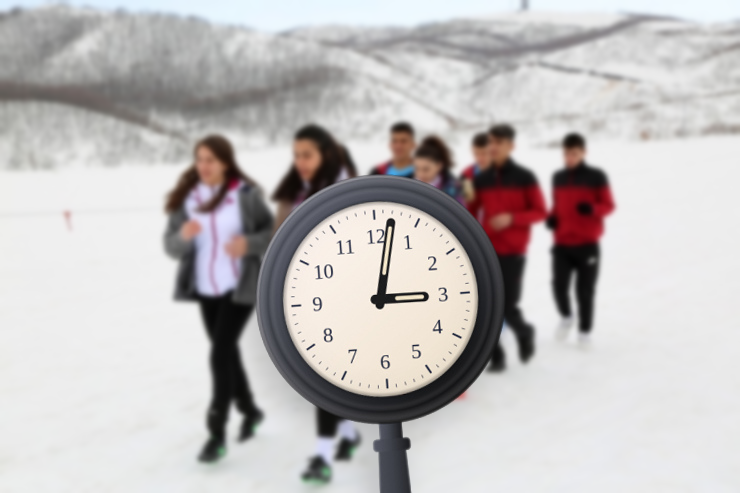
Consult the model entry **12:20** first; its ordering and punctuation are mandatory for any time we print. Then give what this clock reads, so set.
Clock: **3:02**
